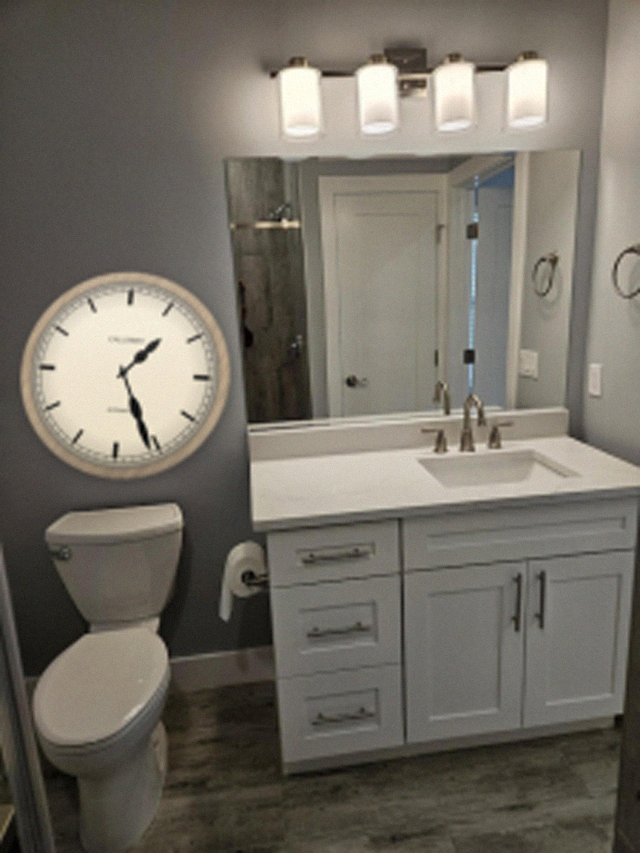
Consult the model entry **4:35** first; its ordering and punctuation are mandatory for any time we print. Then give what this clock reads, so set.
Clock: **1:26**
